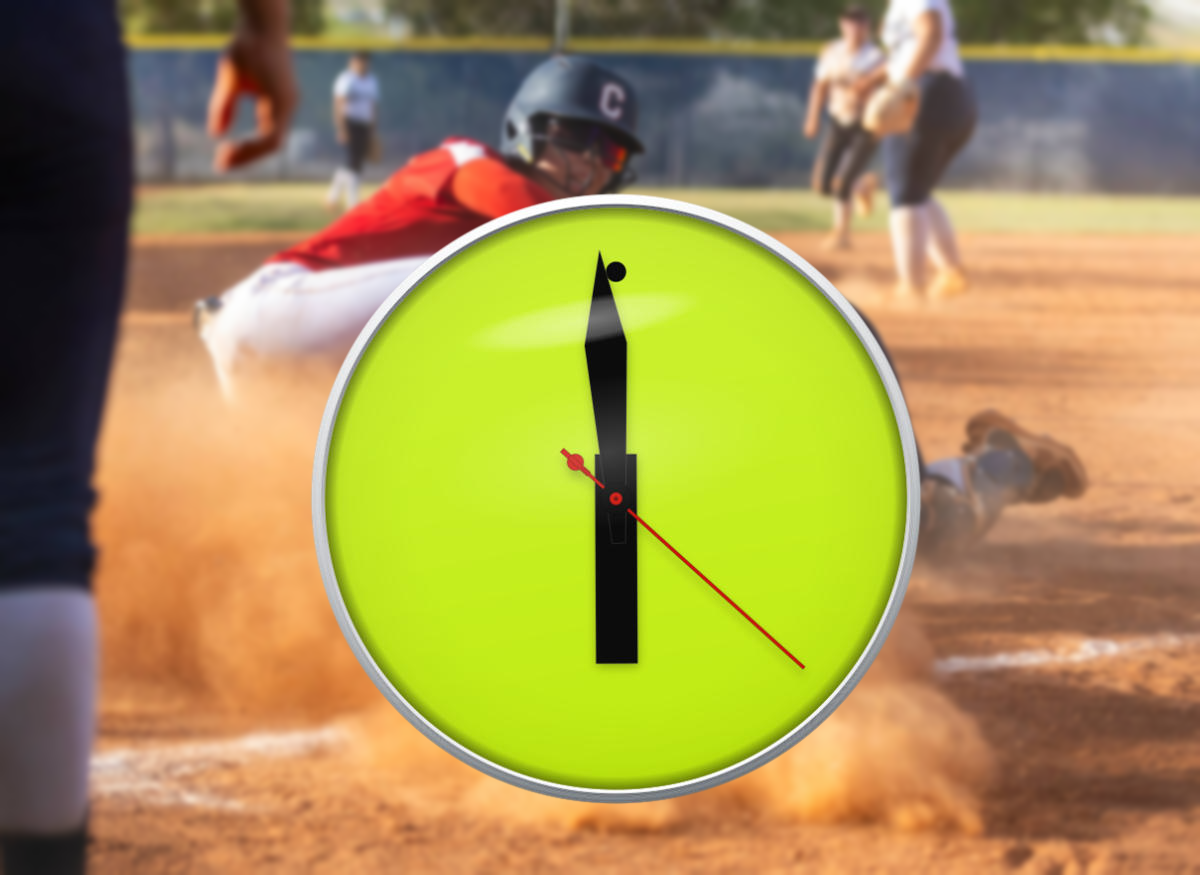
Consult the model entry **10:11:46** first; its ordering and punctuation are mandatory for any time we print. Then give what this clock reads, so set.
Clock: **5:59:22**
